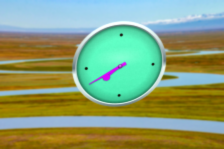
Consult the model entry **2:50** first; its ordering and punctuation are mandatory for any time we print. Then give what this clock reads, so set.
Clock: **7:40**
